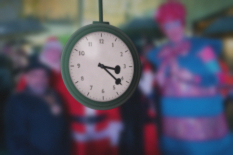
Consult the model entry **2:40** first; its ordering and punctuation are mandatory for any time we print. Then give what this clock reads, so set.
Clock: **3:22**
